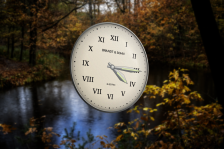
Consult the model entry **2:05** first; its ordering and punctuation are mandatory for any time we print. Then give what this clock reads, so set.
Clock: **4:15**
